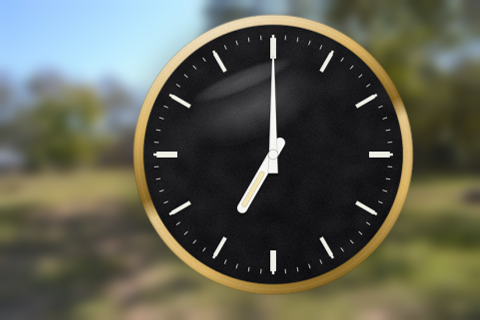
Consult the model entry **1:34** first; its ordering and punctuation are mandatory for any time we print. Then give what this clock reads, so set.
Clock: **7:00**
